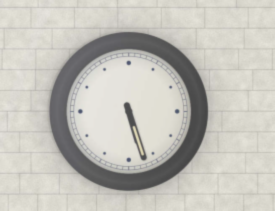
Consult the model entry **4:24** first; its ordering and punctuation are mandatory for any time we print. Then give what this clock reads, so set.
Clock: **5:27**
